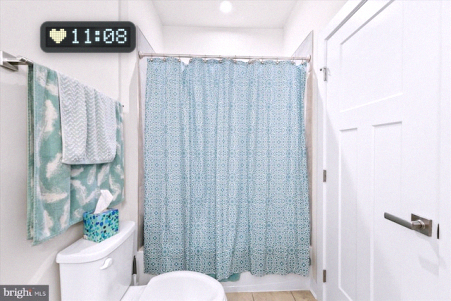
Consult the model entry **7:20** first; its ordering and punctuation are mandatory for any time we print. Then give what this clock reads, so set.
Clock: **11:08**
